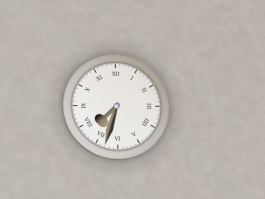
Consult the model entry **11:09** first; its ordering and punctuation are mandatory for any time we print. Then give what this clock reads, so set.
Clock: **7:33**
